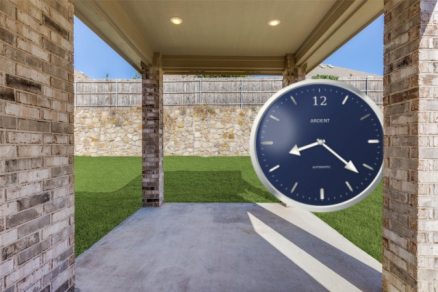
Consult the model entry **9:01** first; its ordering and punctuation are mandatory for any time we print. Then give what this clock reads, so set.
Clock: **8:22**
